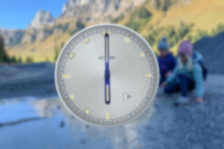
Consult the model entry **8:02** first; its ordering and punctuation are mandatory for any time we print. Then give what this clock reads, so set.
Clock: **6:00**
